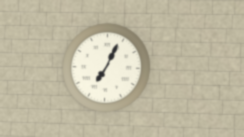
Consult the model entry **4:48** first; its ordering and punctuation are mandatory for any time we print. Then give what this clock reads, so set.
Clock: **7:04**
